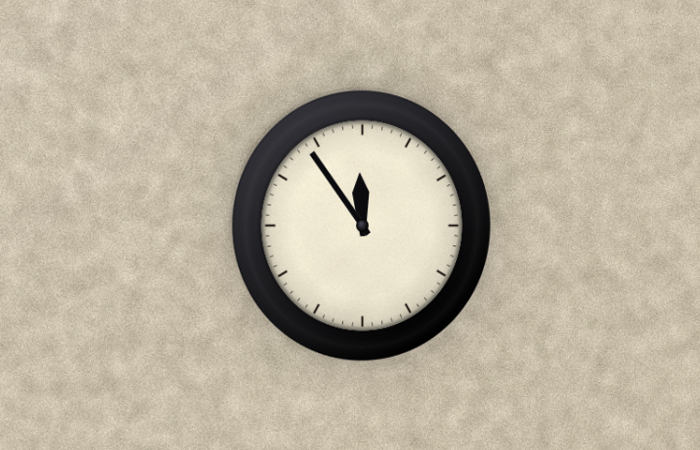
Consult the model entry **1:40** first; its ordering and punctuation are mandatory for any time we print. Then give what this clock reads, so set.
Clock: **11:54**
